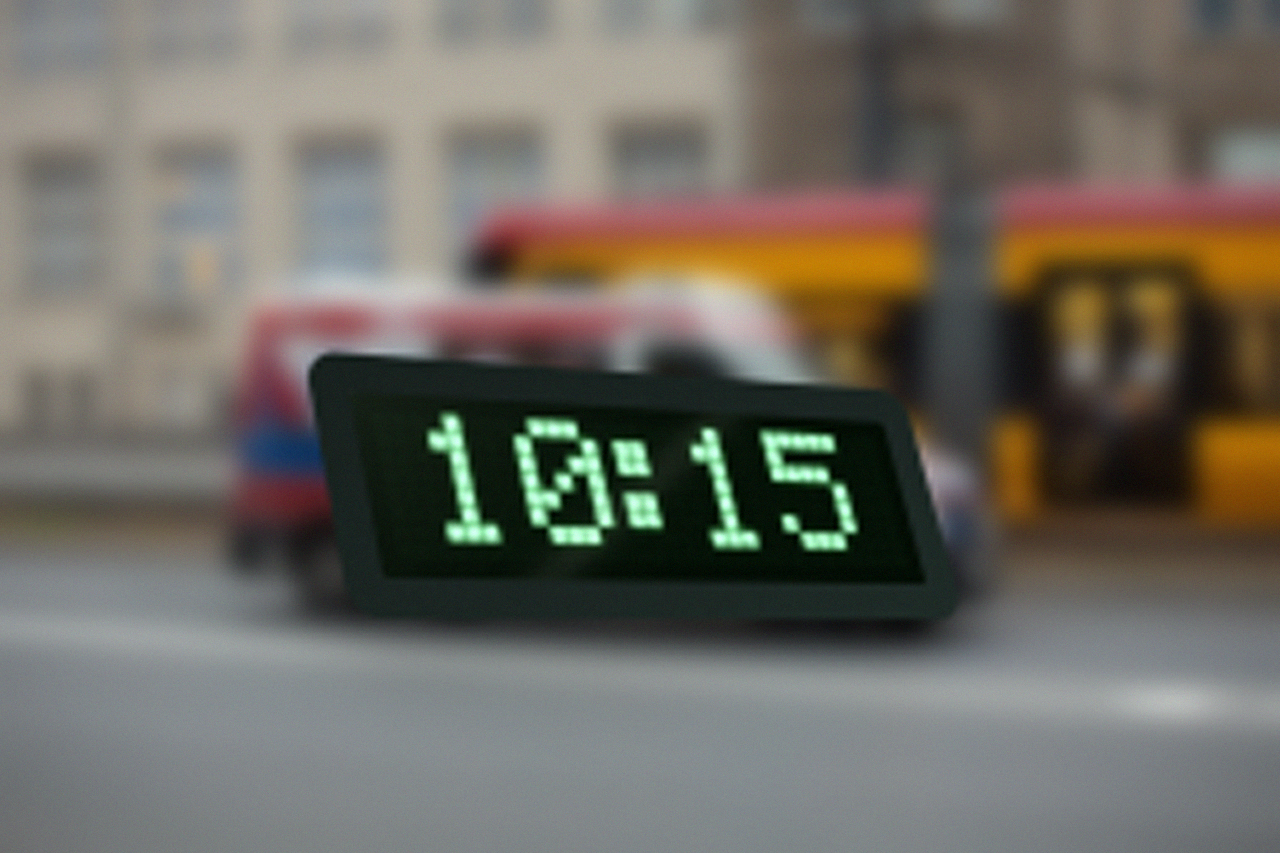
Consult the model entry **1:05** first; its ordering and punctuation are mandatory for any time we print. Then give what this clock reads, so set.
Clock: **10:15**
